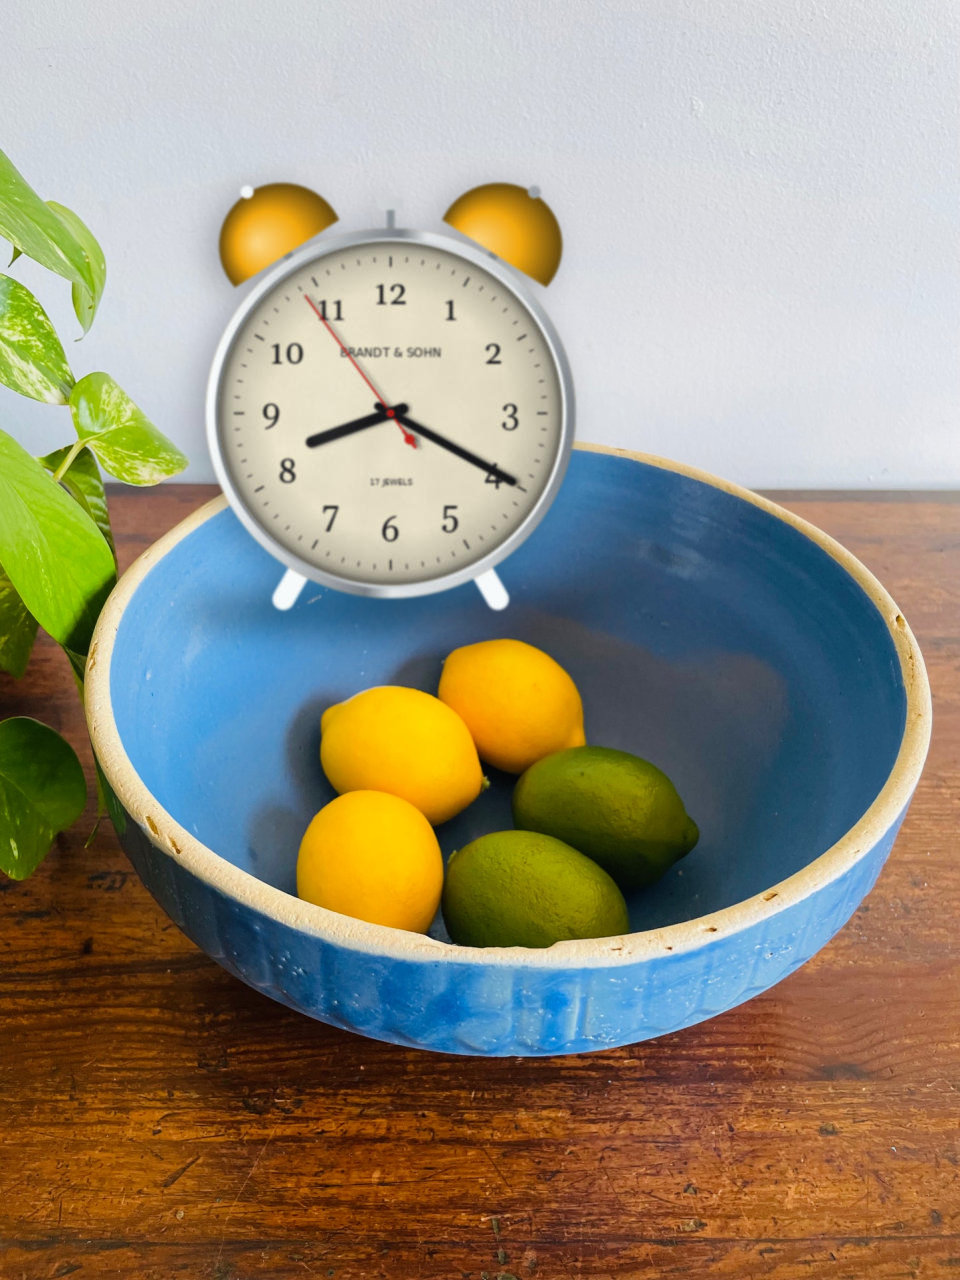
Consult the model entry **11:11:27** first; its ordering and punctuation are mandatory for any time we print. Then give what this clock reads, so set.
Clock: **8:19:54**
